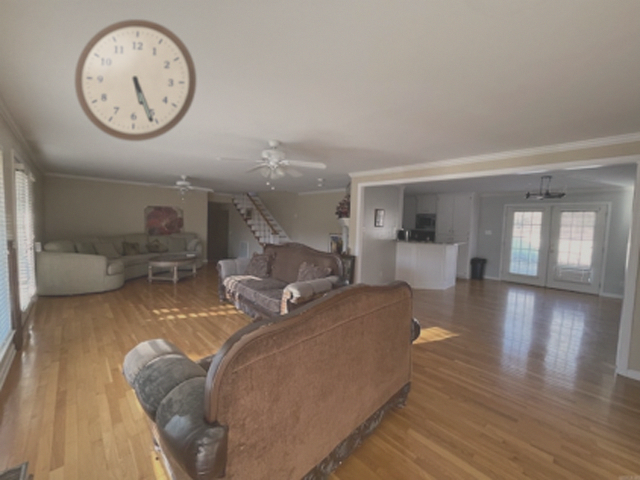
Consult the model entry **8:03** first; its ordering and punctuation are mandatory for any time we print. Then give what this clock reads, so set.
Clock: **5:26**
